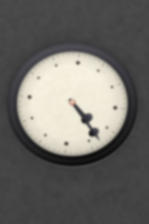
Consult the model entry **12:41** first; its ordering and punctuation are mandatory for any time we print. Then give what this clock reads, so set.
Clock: **4:23**
